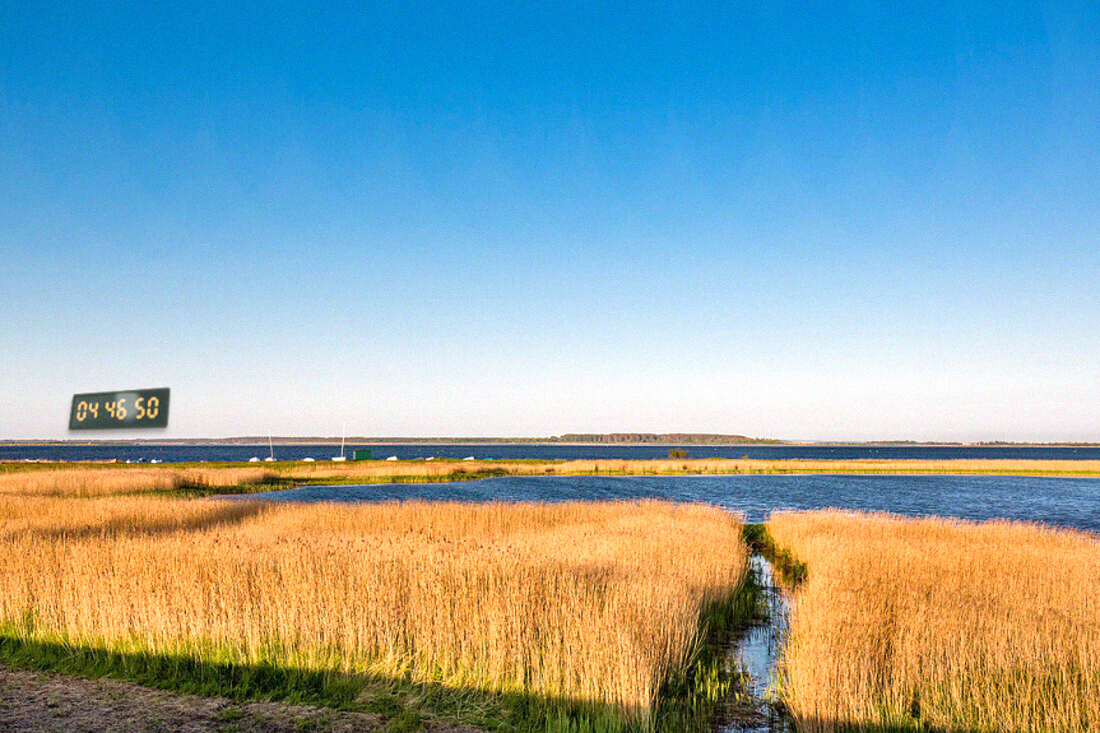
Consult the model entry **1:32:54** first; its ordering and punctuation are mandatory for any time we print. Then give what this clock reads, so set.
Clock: **4:46:50**
